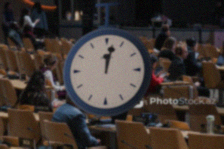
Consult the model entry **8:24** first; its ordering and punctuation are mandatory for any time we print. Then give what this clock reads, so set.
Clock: **12:02**
